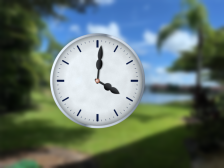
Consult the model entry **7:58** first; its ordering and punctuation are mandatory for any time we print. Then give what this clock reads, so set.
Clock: **4:01**
